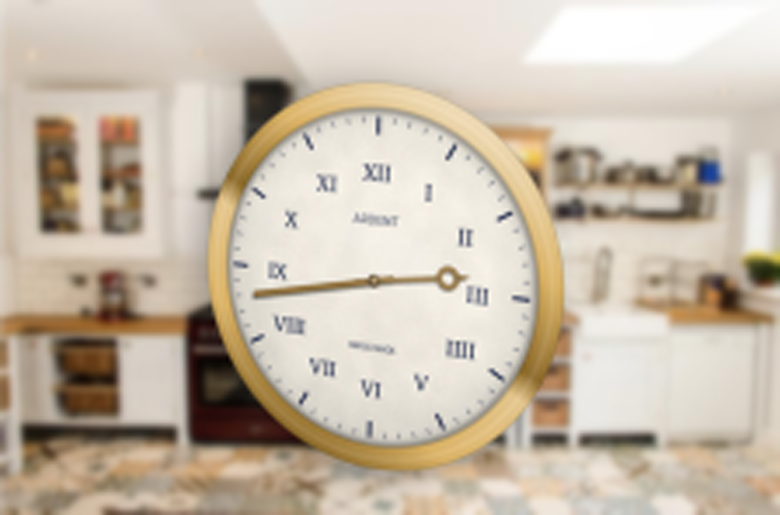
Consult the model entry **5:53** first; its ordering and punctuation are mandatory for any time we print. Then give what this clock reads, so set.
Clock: **2:43**
